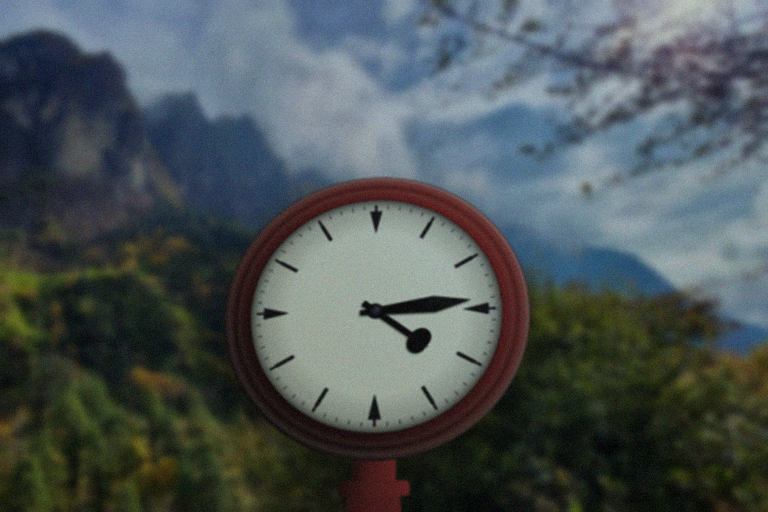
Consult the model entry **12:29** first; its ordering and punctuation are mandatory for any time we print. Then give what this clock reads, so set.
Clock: **4:14**
